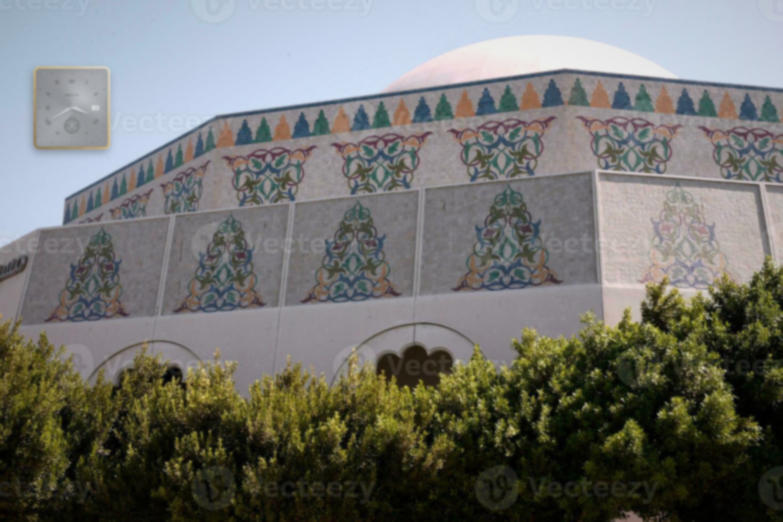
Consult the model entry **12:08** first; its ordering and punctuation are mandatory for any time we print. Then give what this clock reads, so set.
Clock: **3:40**
